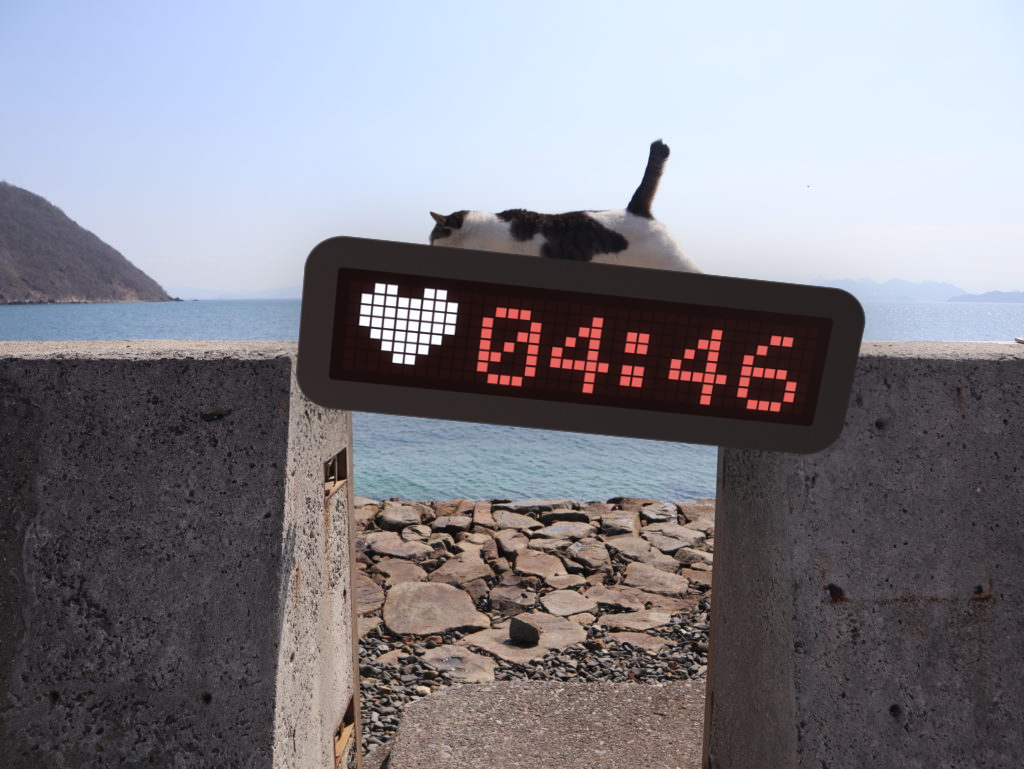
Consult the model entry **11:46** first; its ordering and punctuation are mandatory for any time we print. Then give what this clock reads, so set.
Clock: **4:46**
